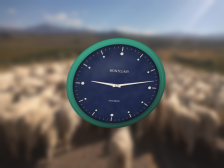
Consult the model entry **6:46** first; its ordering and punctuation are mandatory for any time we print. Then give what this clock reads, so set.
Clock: **9:13**
